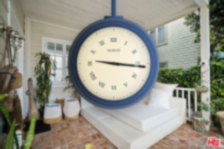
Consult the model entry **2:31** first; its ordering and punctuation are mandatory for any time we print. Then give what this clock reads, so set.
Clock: **9:16**
